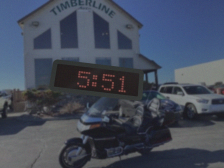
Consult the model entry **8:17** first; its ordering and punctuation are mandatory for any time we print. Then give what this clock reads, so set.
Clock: **5:51**
